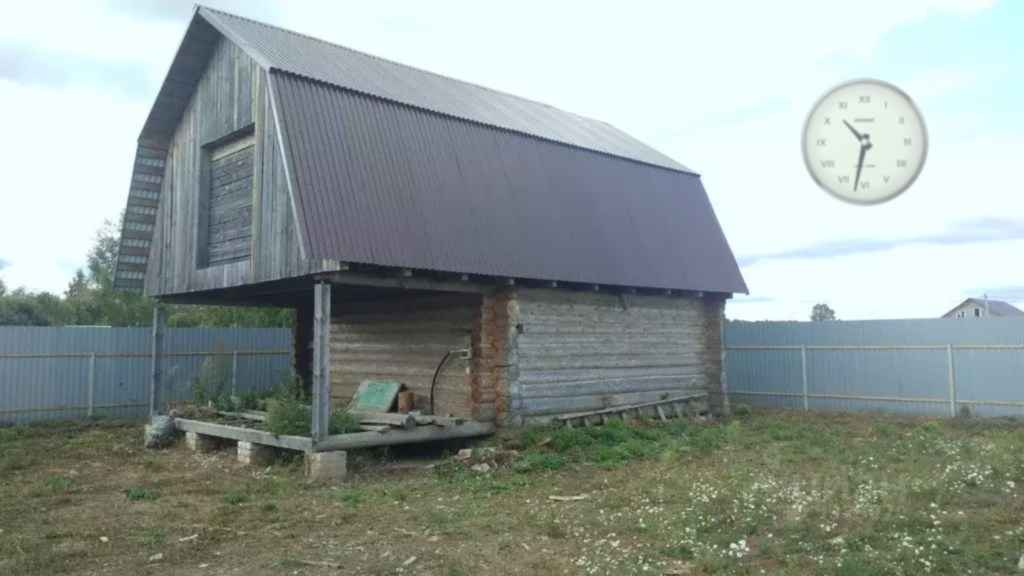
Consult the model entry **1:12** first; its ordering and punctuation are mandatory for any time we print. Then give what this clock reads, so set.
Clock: **10:32**
